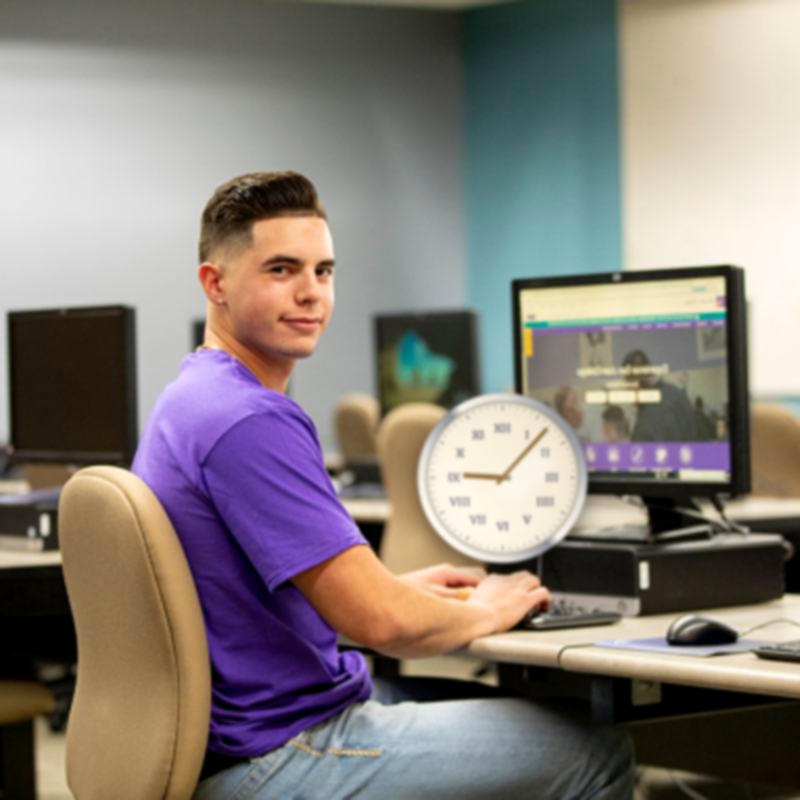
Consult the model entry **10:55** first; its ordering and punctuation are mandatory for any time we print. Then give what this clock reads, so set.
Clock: **9:07**
